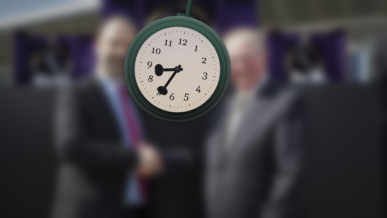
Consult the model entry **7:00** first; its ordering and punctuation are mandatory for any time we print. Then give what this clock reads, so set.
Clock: **8:34**
